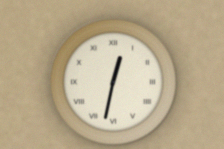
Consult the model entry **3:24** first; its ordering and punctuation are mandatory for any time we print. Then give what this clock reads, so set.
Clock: **12:32**
